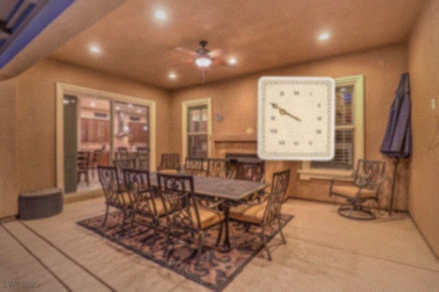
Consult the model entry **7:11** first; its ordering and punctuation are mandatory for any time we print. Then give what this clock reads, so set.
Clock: **9:50**
